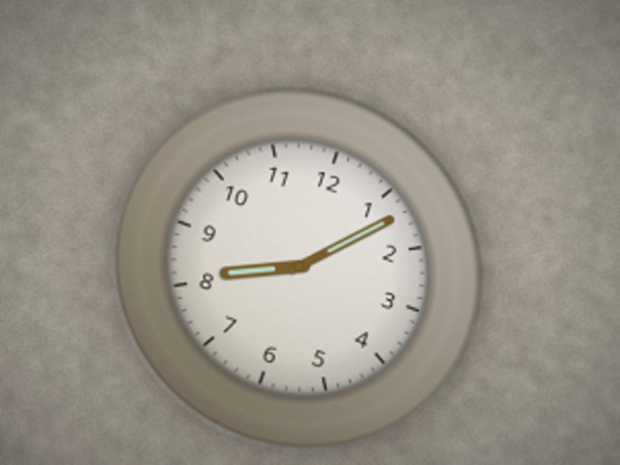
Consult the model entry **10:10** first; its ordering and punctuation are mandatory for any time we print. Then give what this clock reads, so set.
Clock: **8:07**
